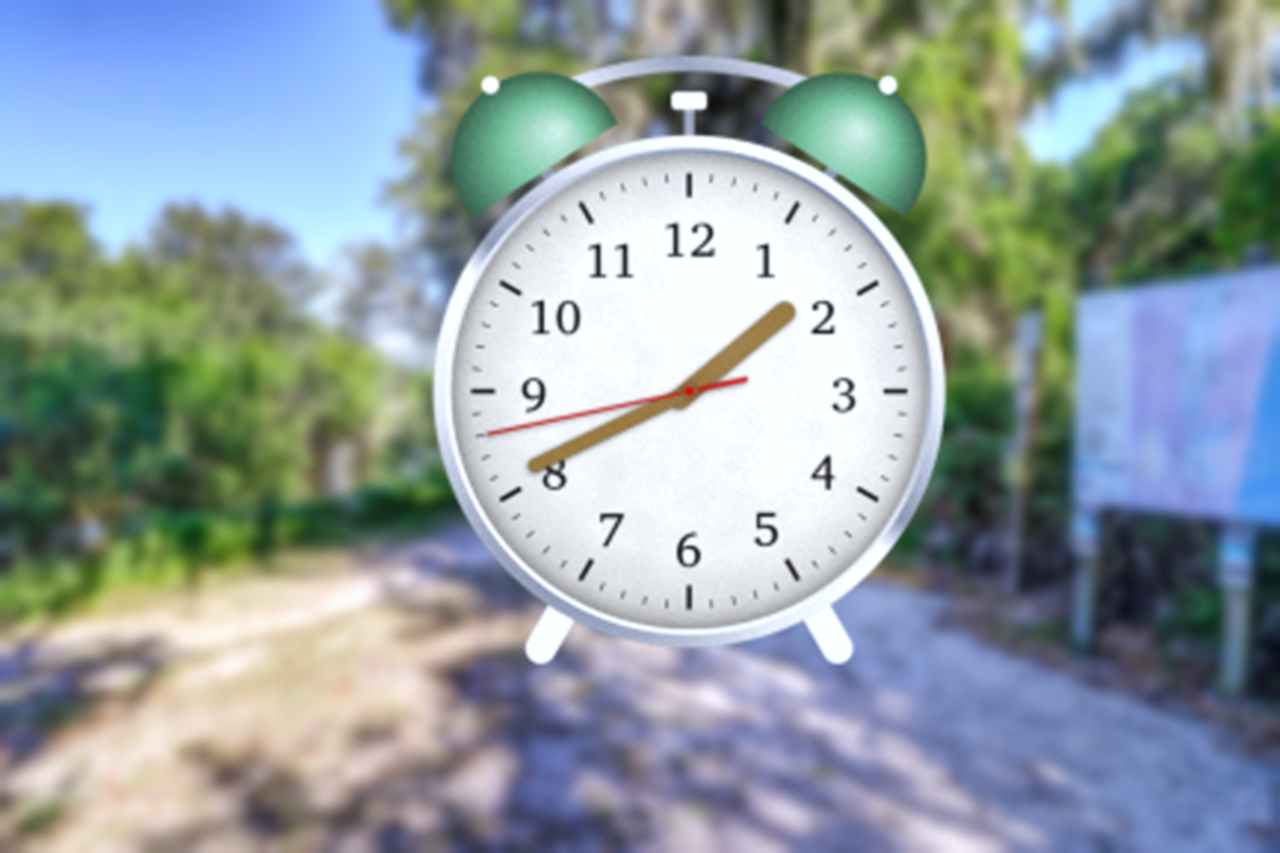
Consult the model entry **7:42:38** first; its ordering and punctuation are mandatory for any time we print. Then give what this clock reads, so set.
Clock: **1:40:43**
